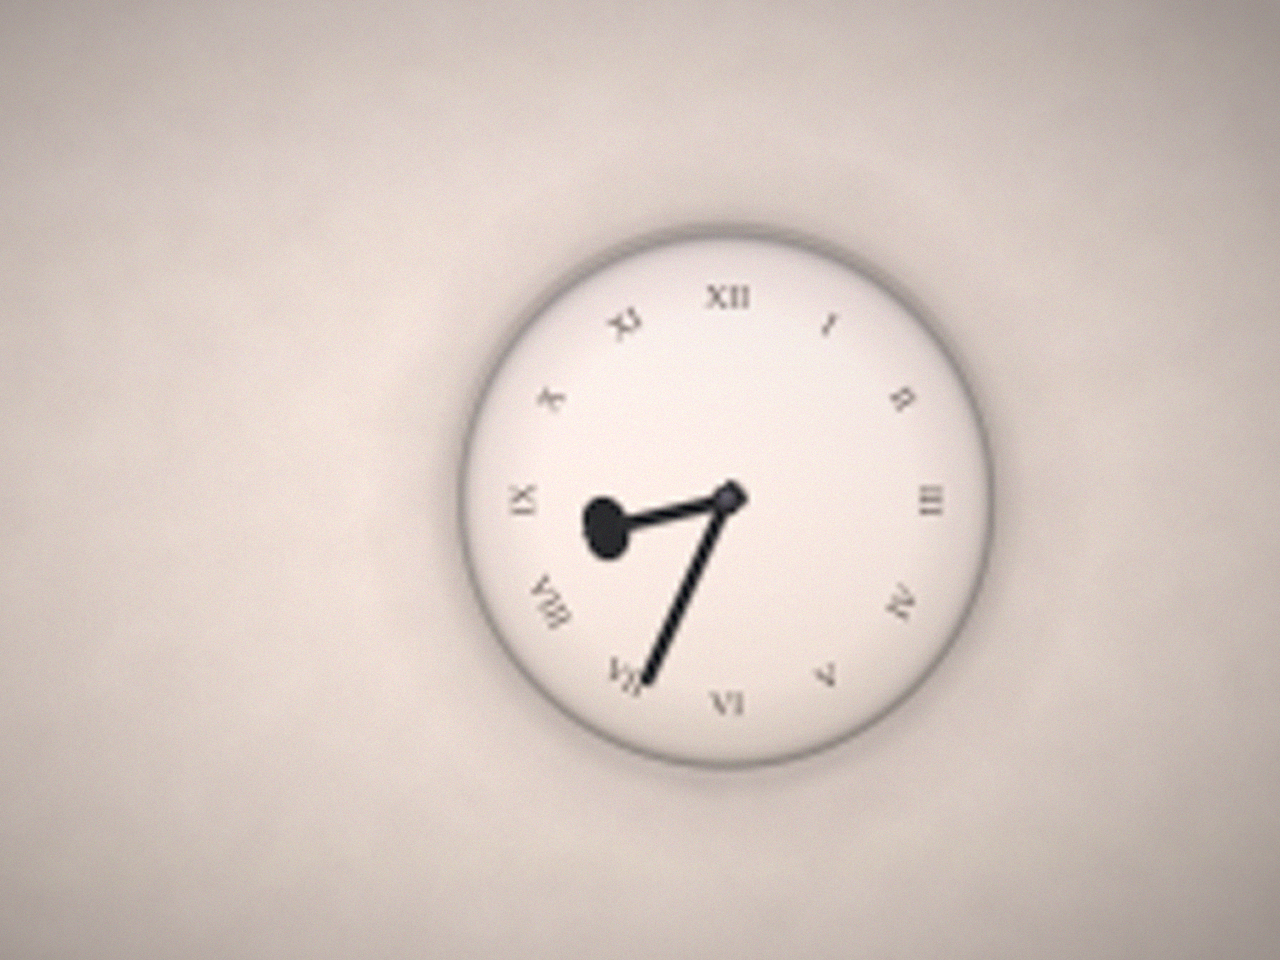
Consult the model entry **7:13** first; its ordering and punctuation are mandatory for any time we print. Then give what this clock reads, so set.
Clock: **8:34**
